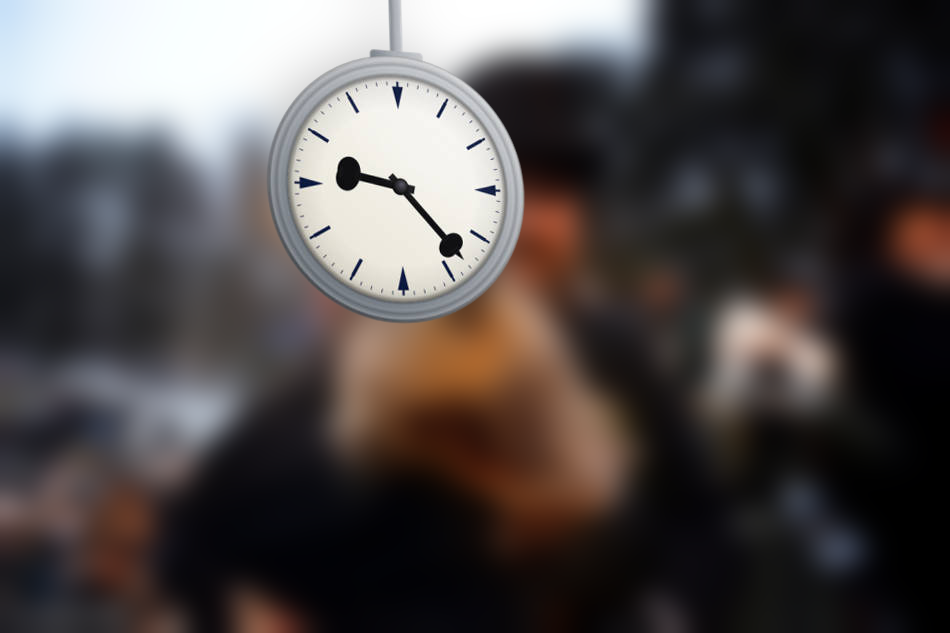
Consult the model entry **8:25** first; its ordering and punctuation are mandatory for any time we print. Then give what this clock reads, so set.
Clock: **9:23**
